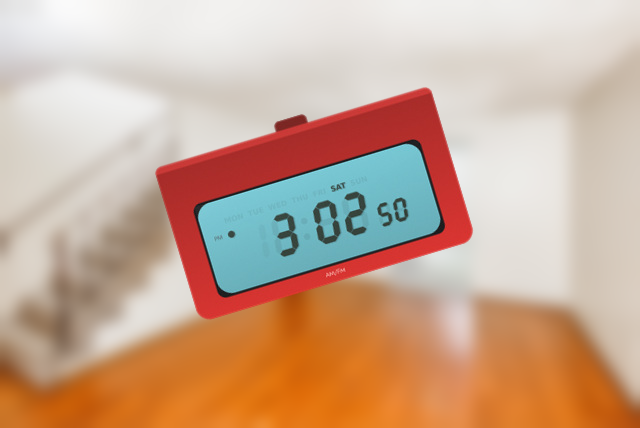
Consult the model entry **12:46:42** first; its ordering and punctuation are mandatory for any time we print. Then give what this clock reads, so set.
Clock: **3:02:50**
